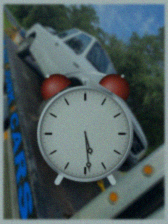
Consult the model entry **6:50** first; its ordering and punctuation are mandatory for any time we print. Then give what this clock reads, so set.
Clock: **5:29**
